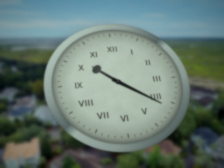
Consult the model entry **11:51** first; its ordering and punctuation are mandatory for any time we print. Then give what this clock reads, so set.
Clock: **10:21**
